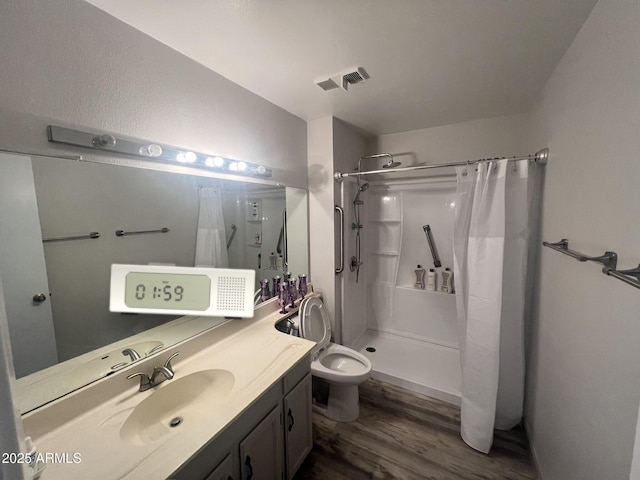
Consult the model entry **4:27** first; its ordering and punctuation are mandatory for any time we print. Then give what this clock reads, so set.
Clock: **1:59**
